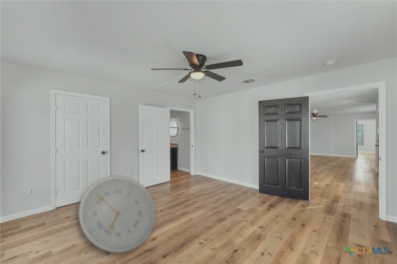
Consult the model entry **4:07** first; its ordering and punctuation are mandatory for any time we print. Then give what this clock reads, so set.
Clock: **6:52**
